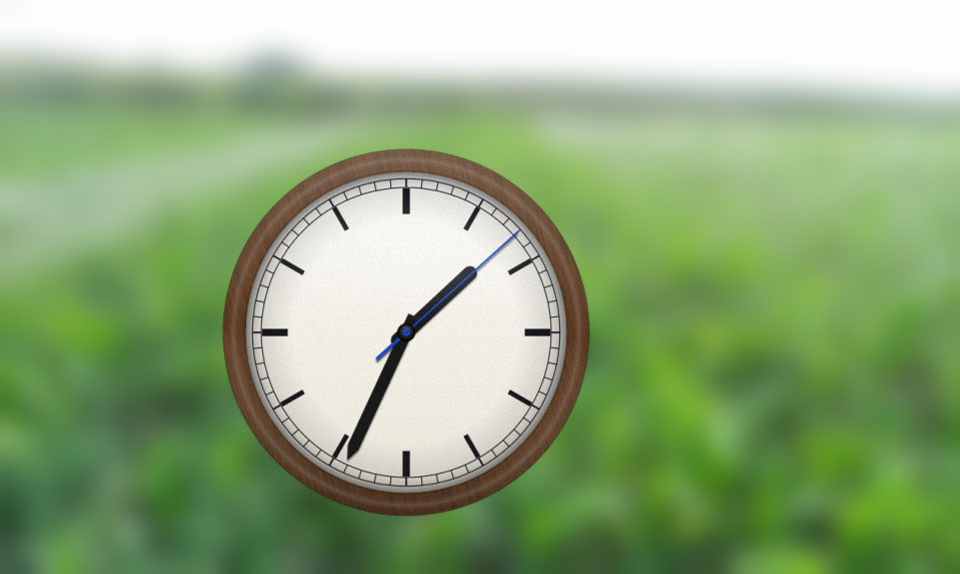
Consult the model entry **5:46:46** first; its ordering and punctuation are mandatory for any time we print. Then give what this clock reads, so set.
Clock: **1:34:08**
